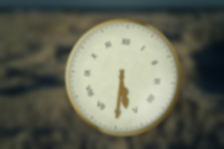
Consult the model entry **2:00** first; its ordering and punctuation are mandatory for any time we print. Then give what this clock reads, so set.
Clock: **5:30**
